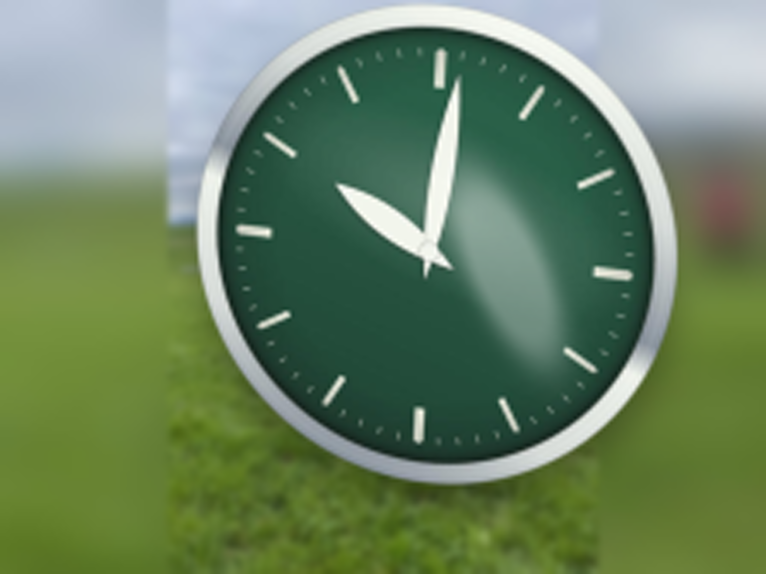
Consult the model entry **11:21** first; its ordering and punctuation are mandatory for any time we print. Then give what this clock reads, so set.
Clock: **10:01**
